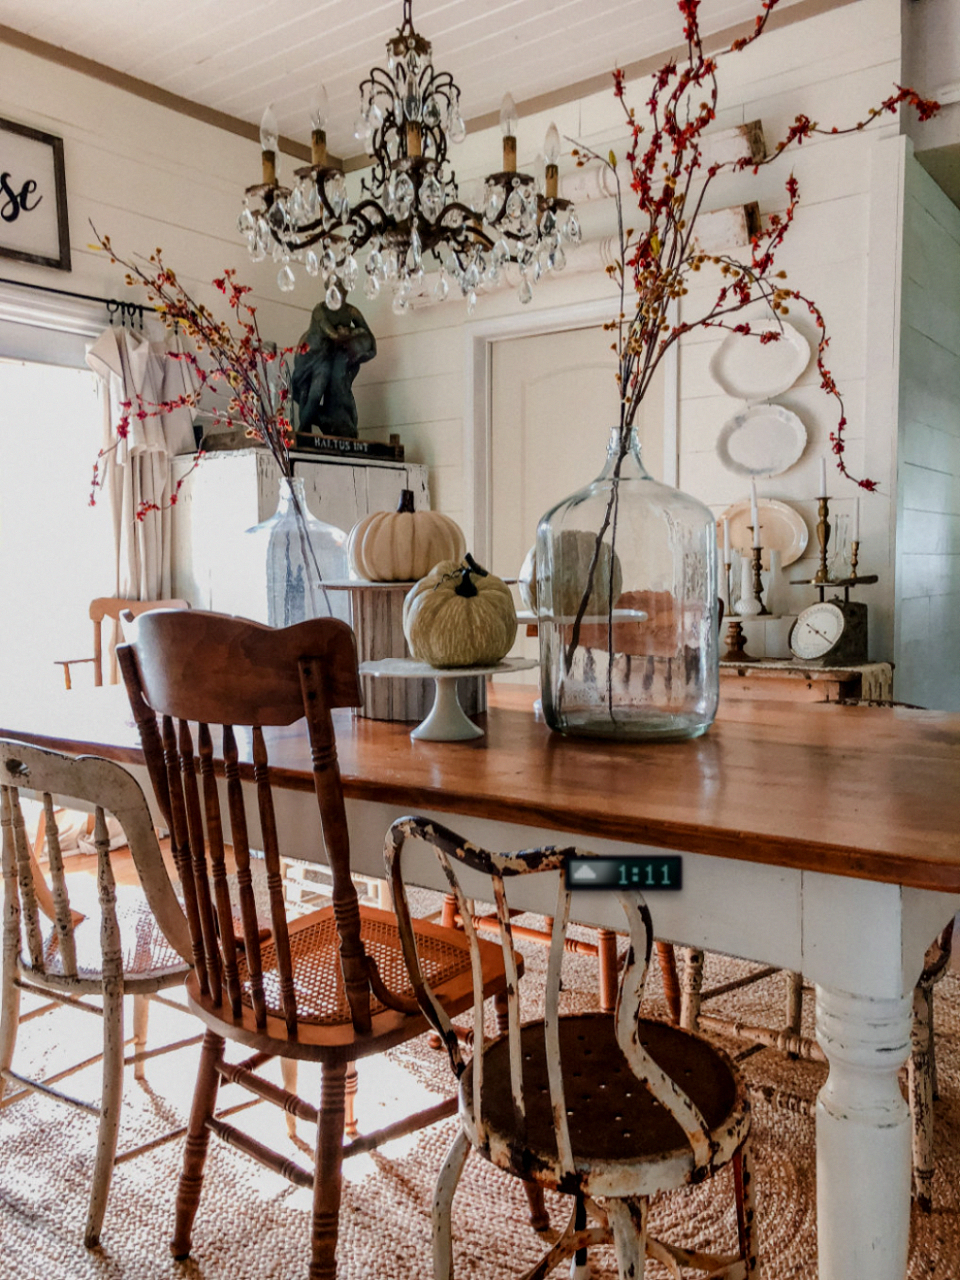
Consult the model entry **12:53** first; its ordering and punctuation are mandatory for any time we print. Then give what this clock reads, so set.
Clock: **1:11**
